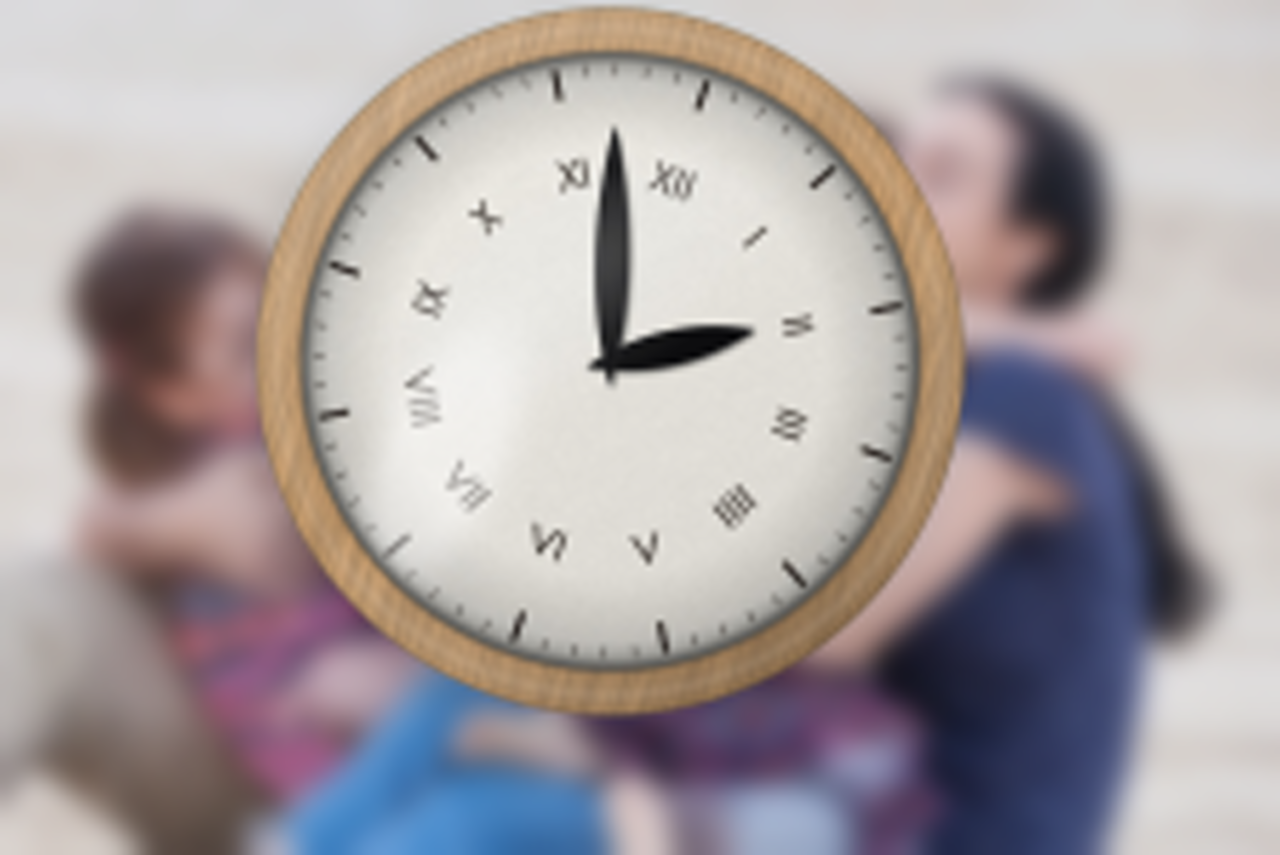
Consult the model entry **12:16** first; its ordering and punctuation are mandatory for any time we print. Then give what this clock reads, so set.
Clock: **1:57**
